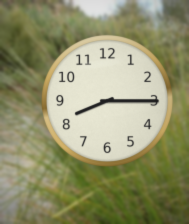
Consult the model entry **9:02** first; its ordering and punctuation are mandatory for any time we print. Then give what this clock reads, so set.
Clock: **8:15**
